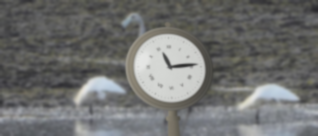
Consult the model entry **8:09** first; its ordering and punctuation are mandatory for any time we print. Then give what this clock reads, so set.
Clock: **11:14**
